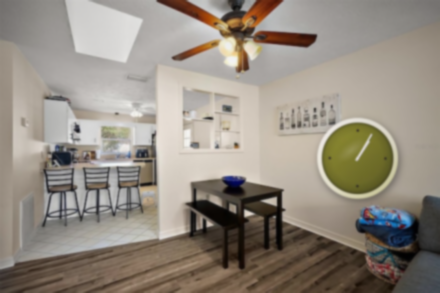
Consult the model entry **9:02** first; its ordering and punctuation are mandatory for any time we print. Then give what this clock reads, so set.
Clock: **1:05**
